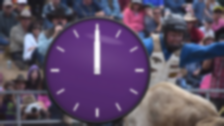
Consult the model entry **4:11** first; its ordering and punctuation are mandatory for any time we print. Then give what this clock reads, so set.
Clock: **12:00**
